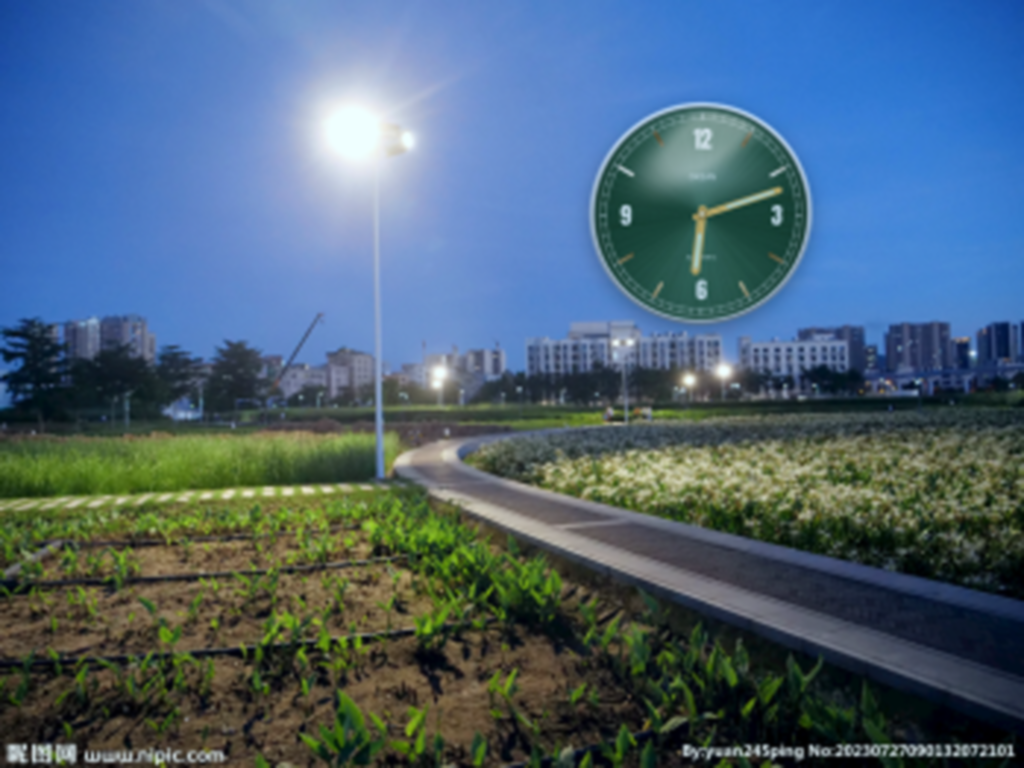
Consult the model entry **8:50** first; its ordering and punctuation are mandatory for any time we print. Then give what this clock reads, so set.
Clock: **6:12**
